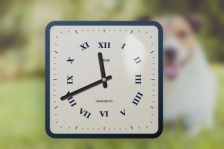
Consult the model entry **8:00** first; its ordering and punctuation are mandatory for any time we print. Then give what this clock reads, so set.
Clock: **11:41**
